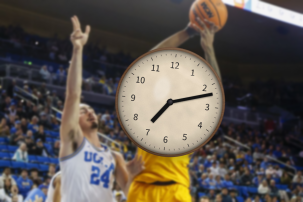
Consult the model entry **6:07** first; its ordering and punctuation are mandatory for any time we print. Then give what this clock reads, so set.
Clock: **7:12**
